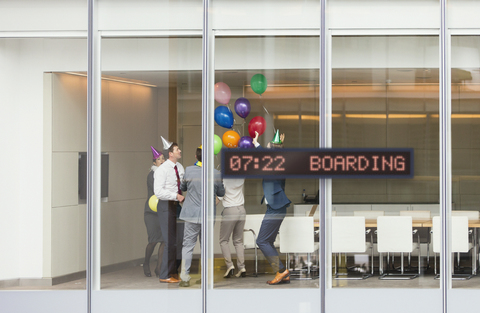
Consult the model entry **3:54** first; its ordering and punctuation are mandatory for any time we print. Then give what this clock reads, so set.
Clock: **7:22**
